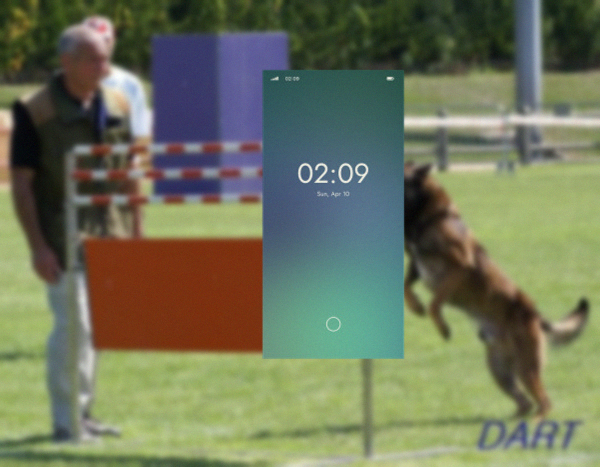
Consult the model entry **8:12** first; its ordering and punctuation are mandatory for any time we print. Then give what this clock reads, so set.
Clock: **2:09**
